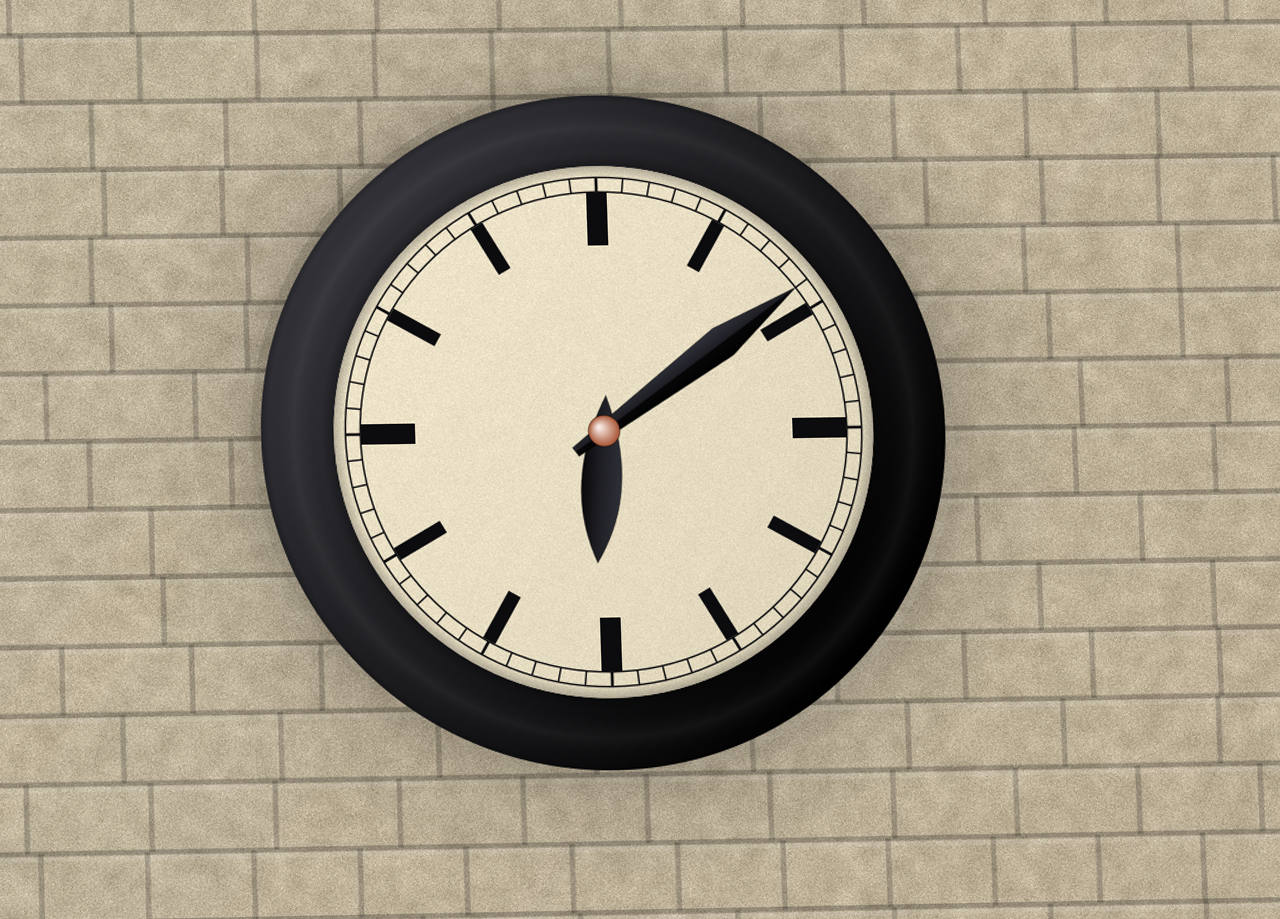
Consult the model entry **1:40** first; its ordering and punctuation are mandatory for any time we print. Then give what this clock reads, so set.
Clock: **6:09**
